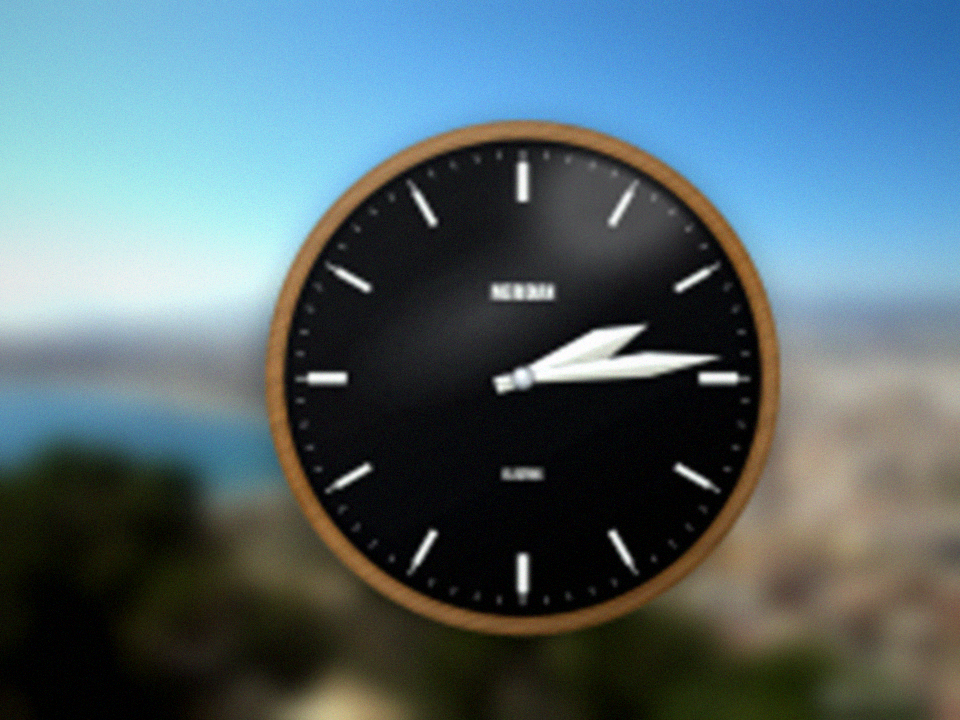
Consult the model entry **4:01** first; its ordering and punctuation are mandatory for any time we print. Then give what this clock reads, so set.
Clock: **2:14**
